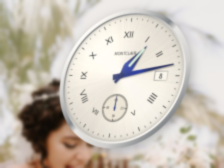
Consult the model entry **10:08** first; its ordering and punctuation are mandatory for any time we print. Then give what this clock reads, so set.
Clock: **1:13**
